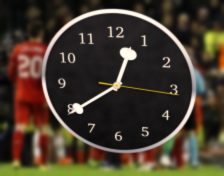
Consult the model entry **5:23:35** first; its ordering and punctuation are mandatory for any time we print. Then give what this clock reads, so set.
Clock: **12:39:16**
